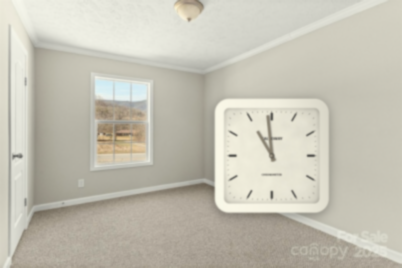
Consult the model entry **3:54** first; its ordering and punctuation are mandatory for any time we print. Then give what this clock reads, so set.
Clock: **10:59**
